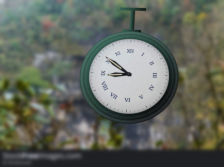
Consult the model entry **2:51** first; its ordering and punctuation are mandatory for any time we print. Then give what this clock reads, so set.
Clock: **8:51**
